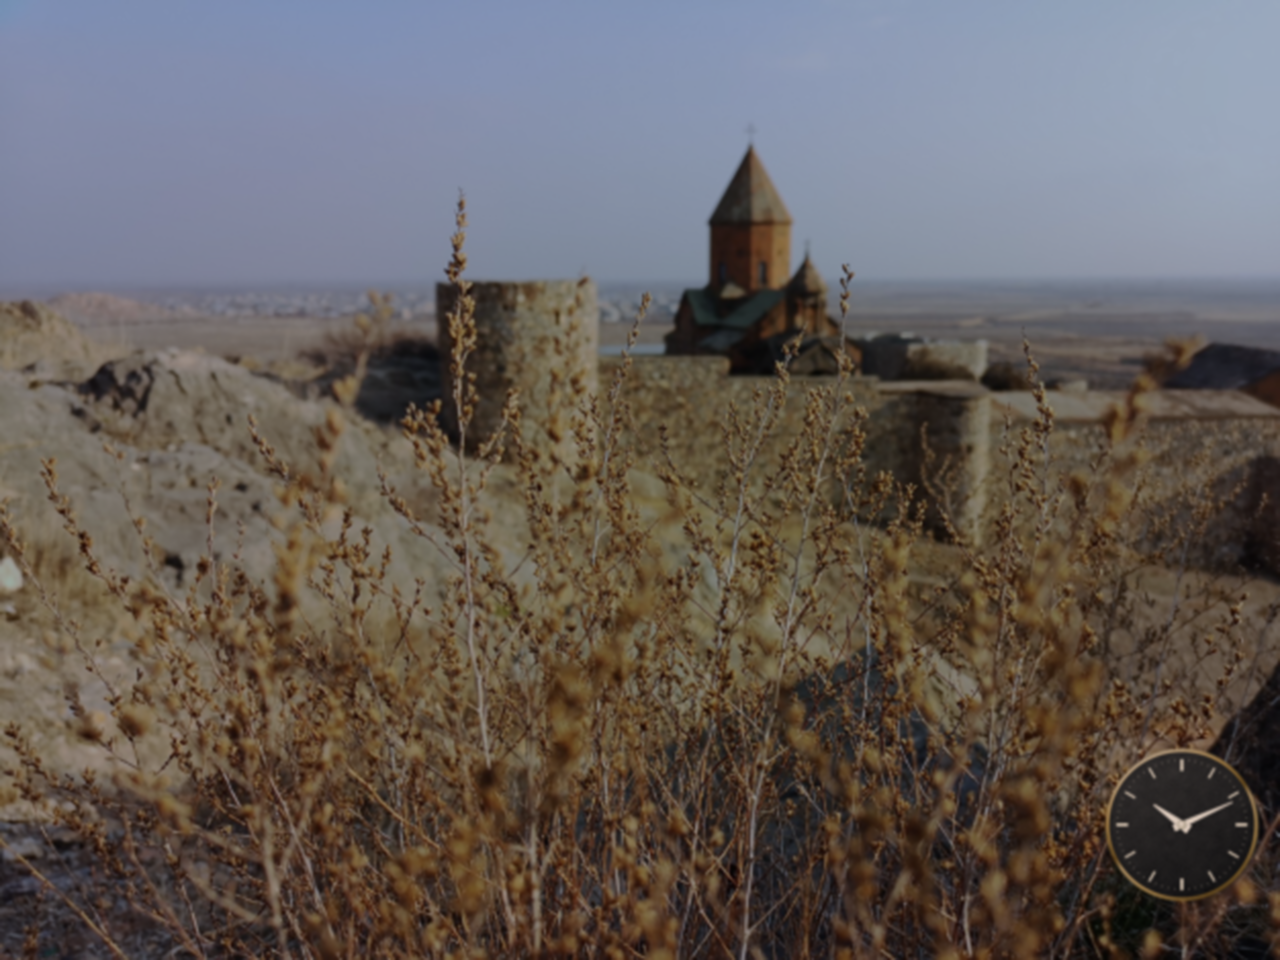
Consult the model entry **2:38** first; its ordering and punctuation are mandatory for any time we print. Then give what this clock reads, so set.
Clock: **10:11**
